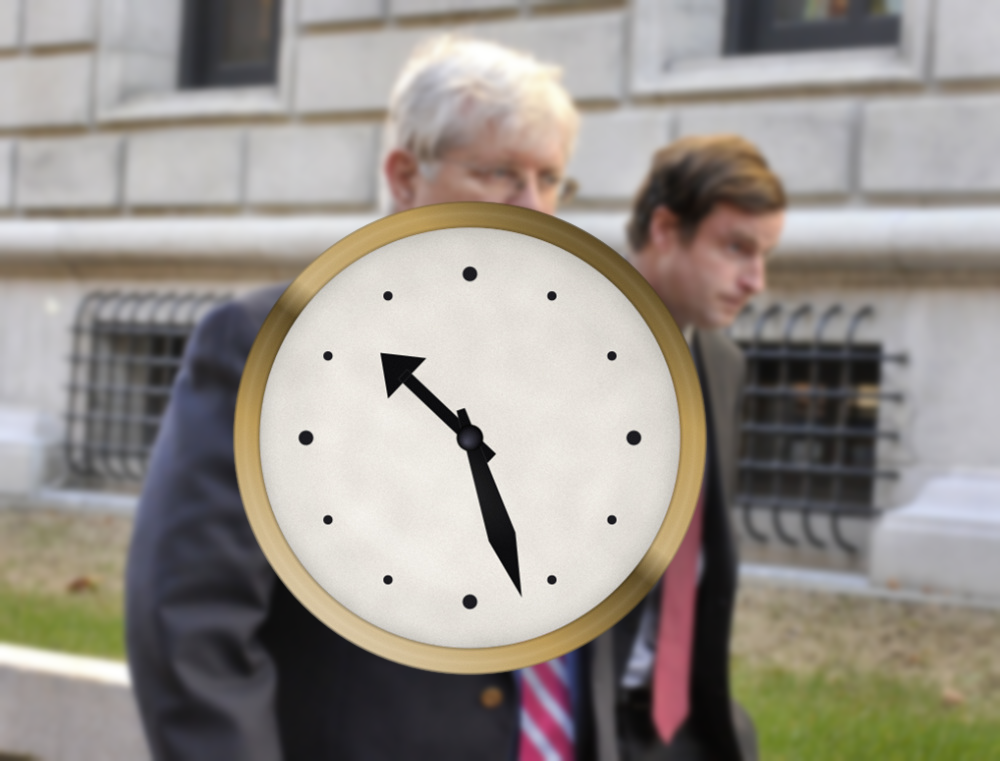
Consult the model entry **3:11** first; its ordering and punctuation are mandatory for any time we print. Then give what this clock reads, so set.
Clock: **10:27**
